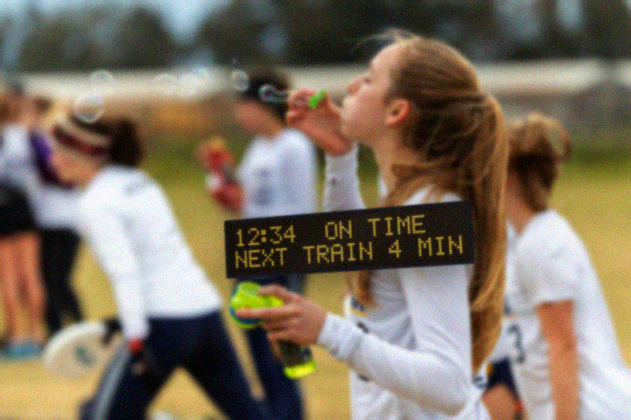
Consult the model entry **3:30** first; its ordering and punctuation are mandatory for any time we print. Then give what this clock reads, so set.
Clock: **12:34**
